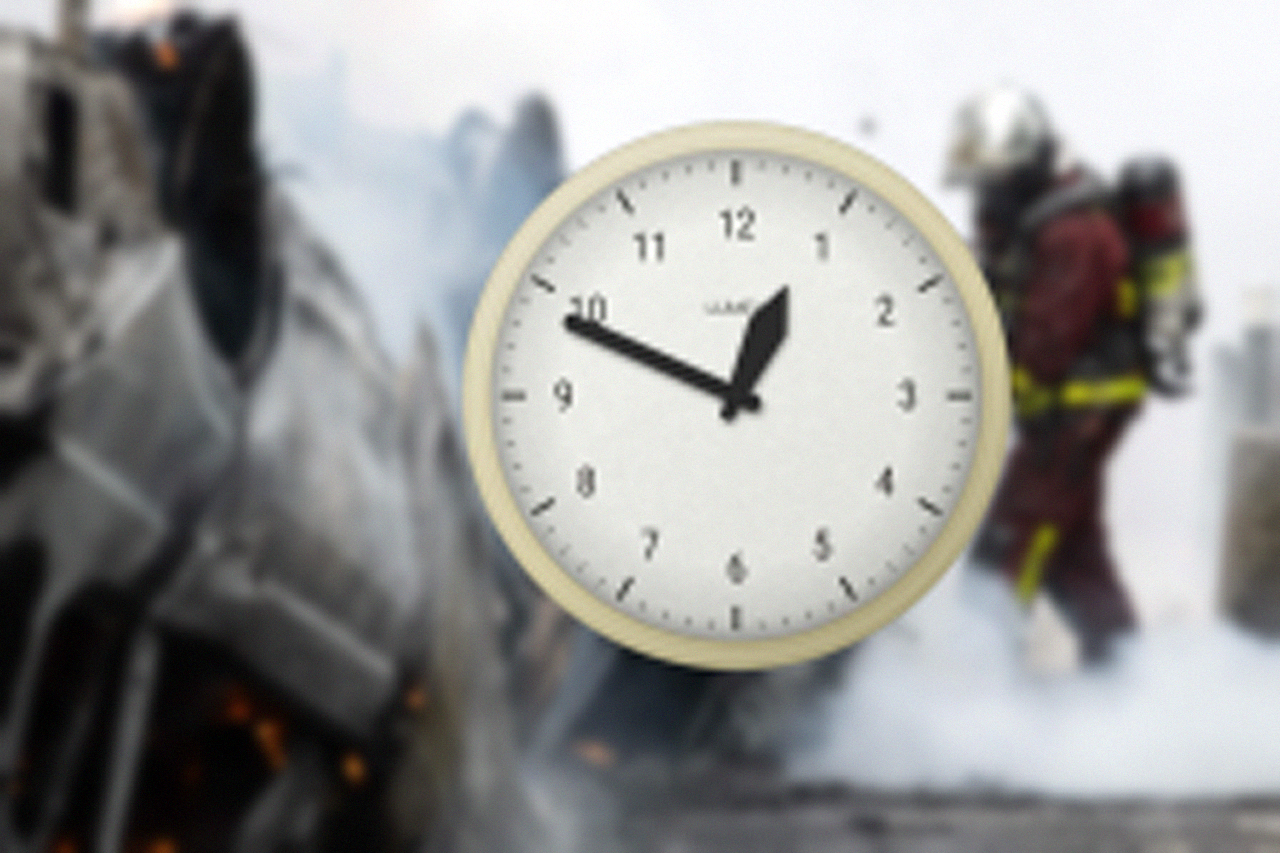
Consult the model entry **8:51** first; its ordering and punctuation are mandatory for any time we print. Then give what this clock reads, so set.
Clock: **12:49**
